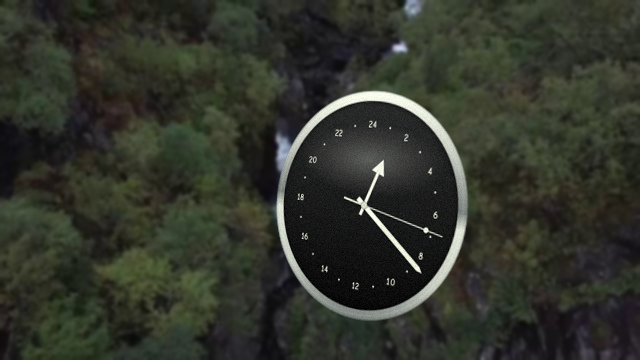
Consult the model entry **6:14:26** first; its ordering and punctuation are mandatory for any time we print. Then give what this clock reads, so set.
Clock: **1:21:17**
